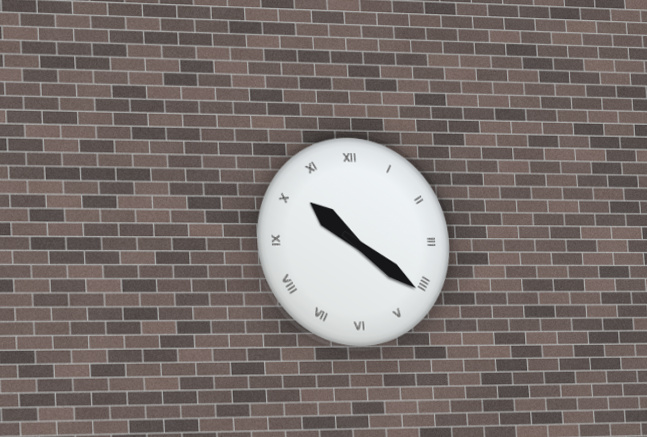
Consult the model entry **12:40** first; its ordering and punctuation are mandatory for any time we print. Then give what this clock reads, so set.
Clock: **10:21**
